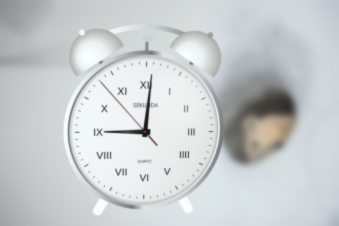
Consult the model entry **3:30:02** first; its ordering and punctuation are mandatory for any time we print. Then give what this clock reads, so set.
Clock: **9:00:53**
